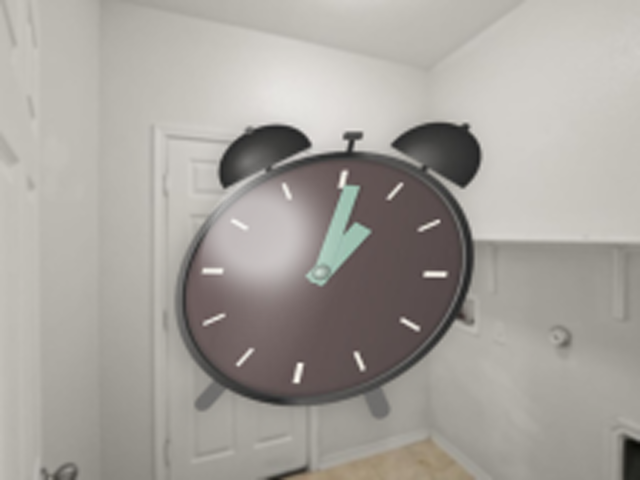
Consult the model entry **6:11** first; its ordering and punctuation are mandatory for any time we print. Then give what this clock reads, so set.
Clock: **1:01**
